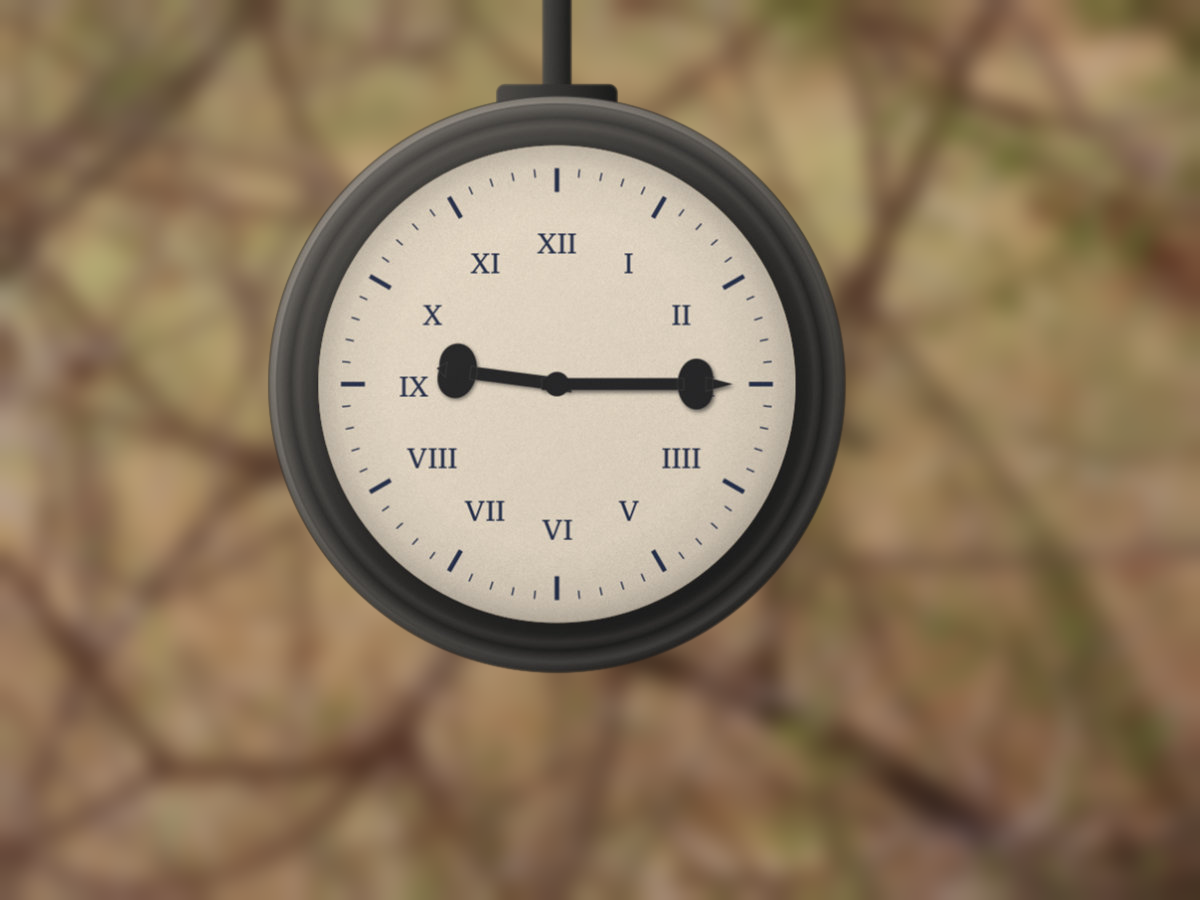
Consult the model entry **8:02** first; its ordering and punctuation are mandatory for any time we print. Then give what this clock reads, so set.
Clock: **9:15**
